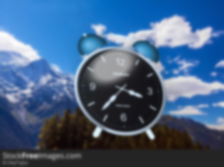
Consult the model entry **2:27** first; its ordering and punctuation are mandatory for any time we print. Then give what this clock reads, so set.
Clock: **3:37**
